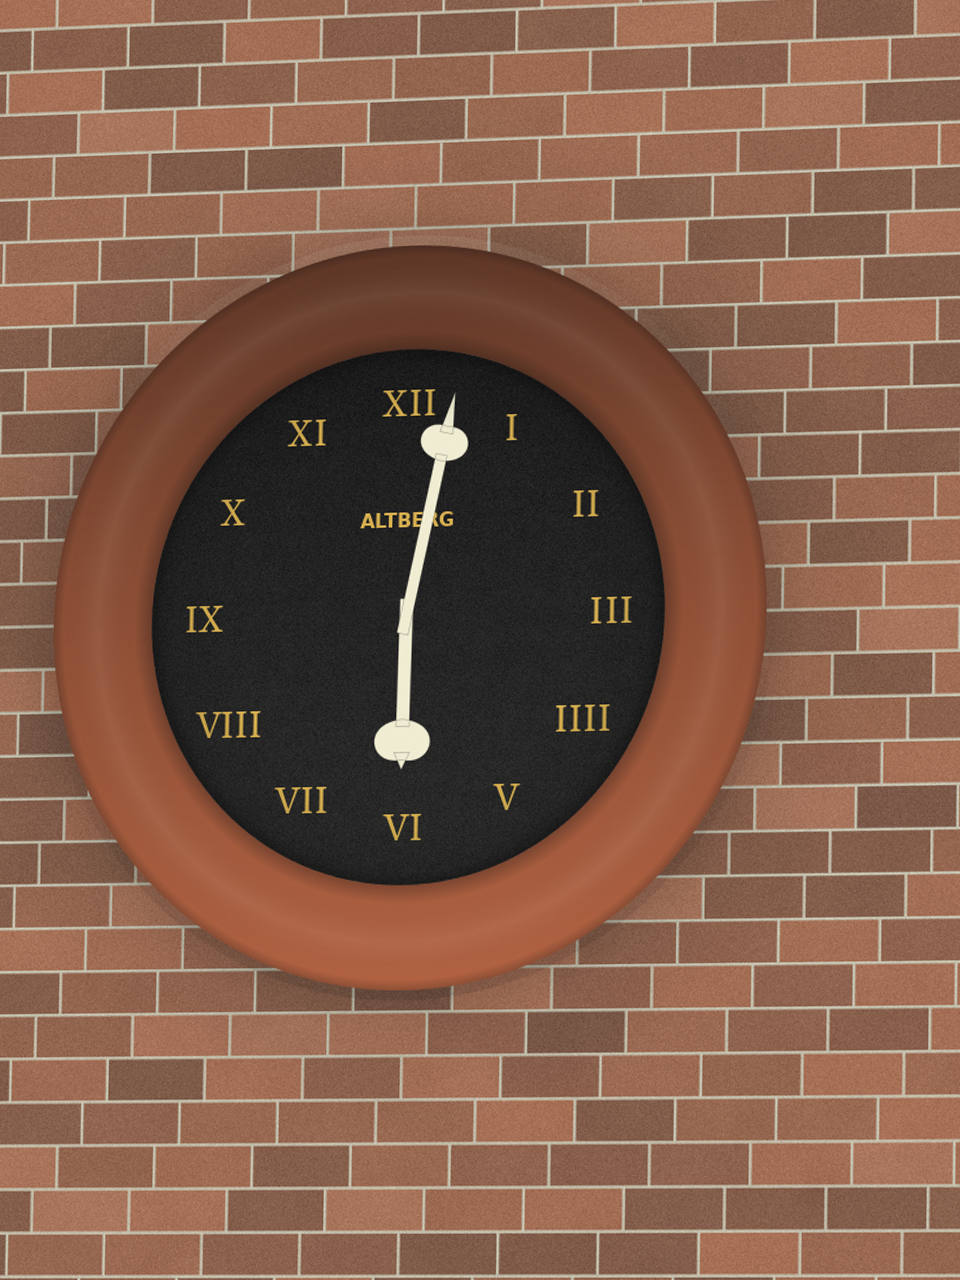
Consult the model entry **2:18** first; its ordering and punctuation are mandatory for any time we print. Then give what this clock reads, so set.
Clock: **6:02**
